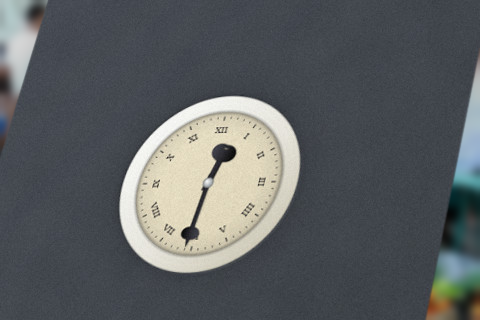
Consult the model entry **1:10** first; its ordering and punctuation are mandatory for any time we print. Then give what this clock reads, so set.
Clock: **12:31**
